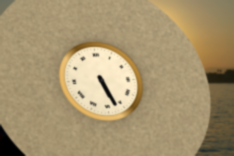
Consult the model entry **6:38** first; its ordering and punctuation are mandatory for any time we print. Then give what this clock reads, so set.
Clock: **5:27**
